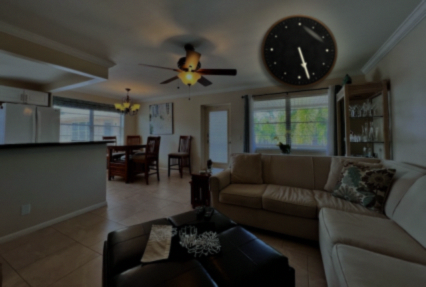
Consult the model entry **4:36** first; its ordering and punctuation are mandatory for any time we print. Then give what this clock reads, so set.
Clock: **5:27**
